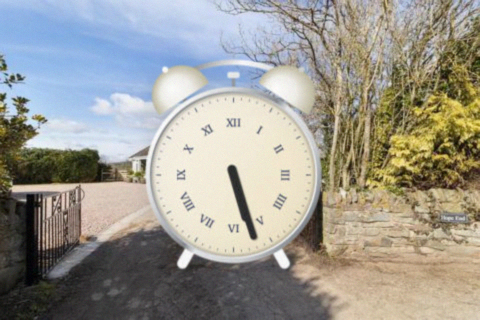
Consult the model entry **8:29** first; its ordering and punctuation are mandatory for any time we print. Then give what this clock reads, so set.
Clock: **5:27**
